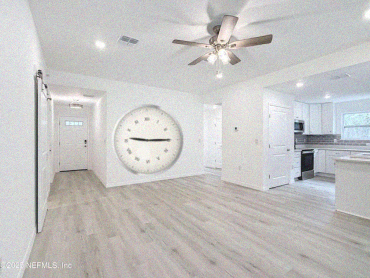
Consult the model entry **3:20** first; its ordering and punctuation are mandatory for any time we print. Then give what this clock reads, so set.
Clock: **9:15**
